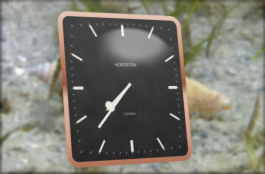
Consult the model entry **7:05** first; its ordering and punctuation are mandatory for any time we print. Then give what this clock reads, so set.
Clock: **7:37**
